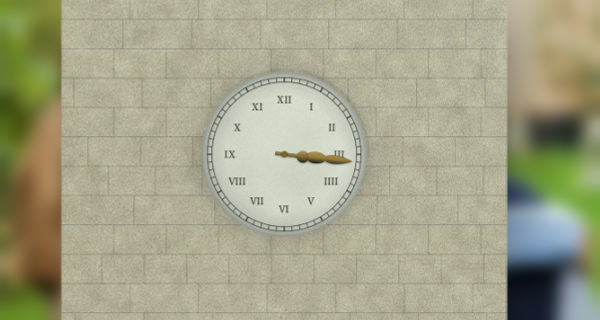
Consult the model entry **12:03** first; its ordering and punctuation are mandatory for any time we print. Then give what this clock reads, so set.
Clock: **3:16**
